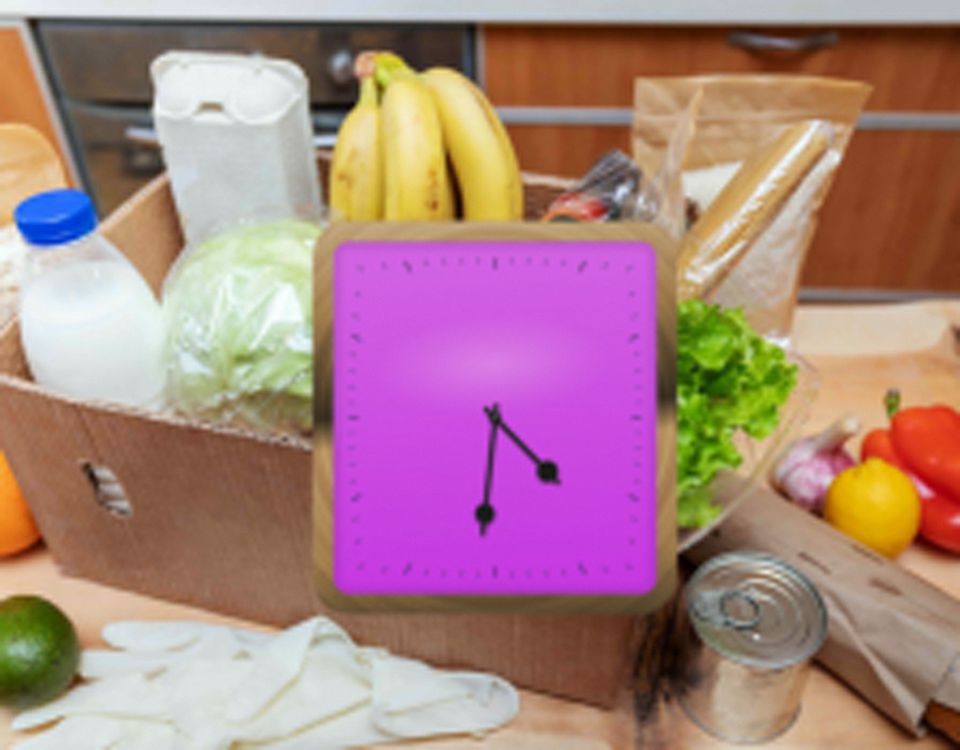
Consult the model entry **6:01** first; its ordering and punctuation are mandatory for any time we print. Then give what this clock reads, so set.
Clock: **4:31**
